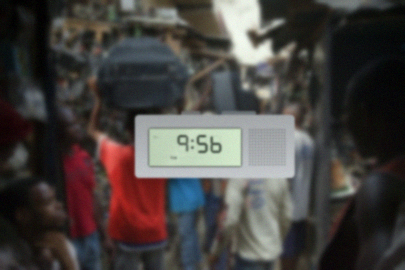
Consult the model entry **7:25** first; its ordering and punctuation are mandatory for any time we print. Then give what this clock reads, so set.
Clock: **9:56**
